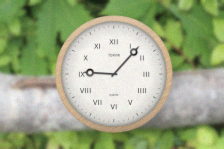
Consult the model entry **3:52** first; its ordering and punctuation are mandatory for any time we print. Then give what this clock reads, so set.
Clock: **9:07**
